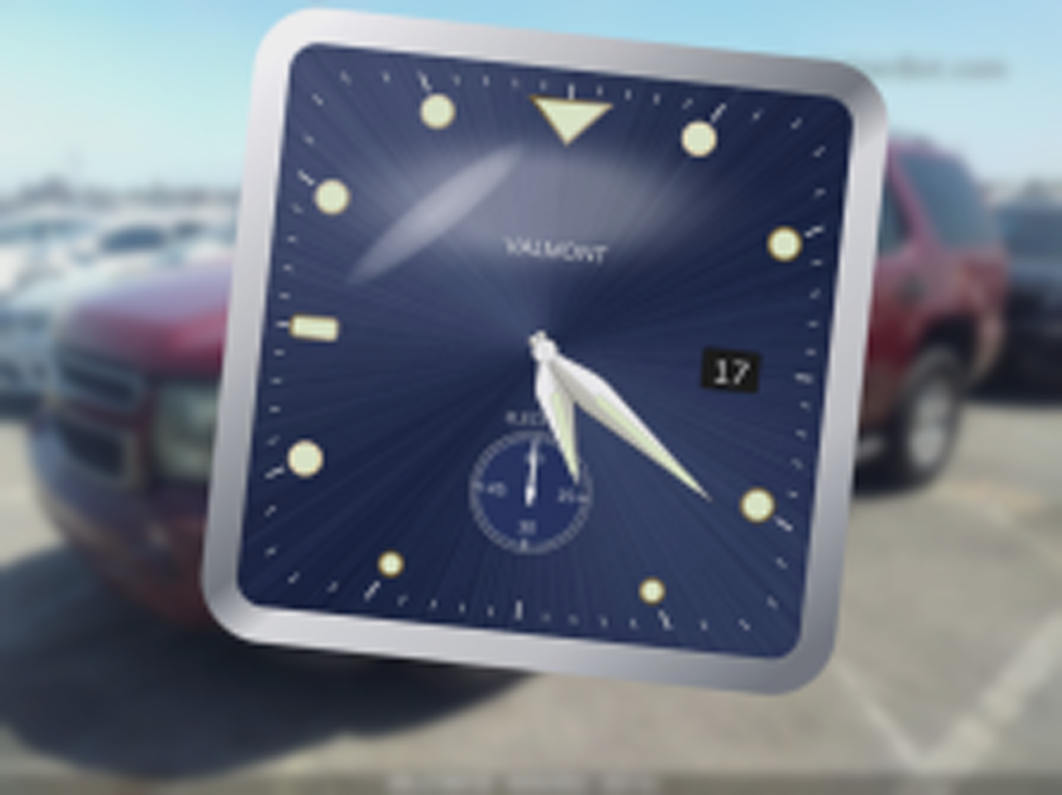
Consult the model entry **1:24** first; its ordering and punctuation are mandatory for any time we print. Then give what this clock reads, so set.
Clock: **5:21**
